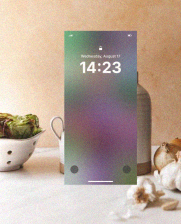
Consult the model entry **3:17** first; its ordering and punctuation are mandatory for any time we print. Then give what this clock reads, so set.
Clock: **14:23**
